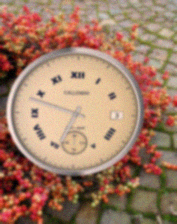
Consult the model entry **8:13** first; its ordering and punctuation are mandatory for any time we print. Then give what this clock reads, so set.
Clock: **6:48**
